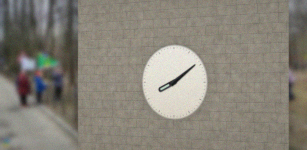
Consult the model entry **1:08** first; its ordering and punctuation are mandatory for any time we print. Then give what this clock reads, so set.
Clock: **8:09**
